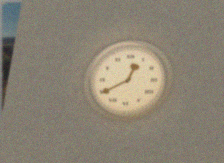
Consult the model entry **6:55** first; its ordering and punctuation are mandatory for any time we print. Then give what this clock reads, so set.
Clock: **12:40**
